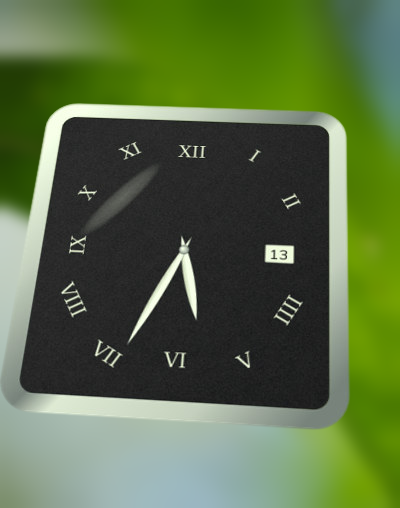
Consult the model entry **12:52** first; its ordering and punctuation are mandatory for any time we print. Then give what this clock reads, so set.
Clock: **5:34**
